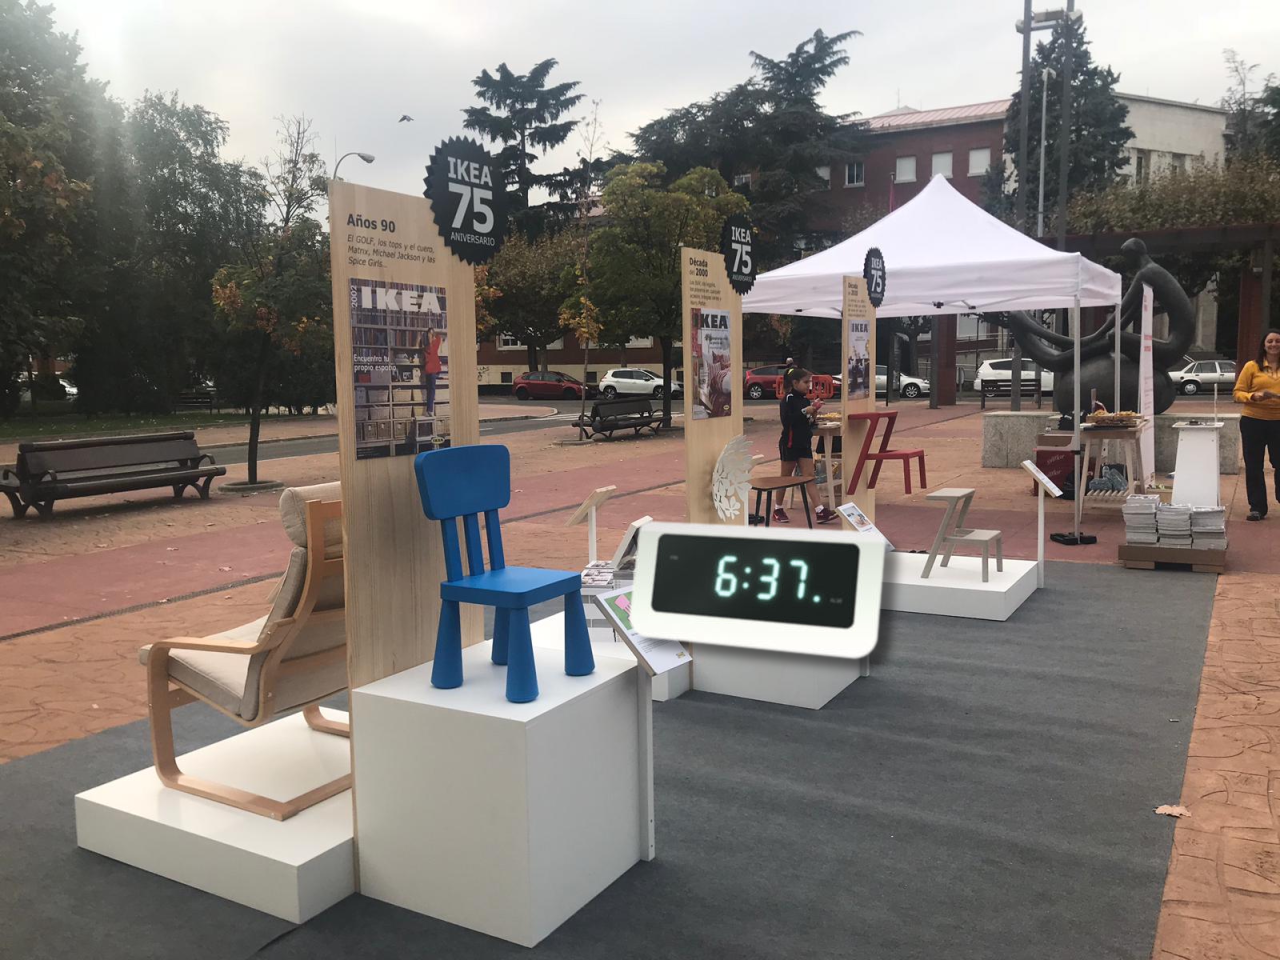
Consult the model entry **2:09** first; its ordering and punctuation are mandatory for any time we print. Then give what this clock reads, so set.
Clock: **6:37**
